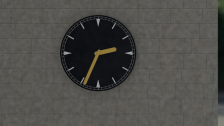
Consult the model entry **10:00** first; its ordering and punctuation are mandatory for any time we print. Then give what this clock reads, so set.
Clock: **2:34**
